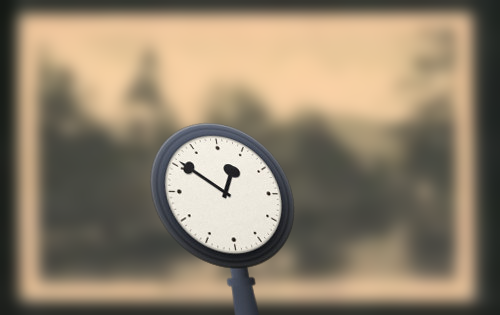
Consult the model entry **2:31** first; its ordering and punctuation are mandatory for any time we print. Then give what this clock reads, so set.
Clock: **12:51**
